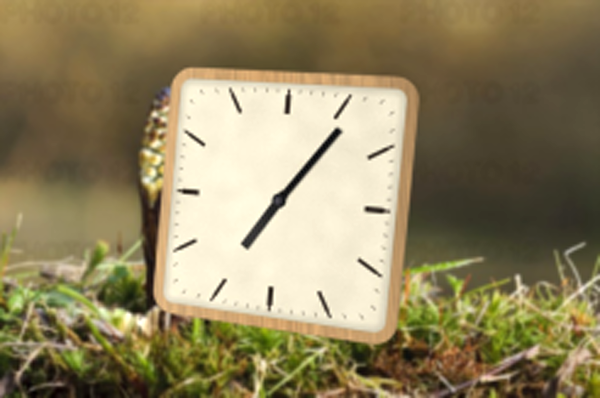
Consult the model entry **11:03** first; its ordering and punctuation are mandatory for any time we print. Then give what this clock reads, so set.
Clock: **7:06**
